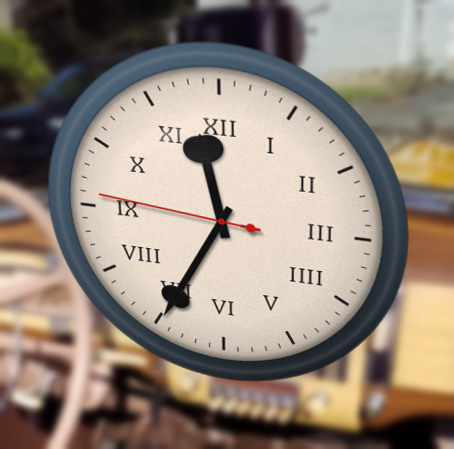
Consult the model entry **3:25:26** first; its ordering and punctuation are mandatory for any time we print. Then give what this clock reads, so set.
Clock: **11:34:46**
